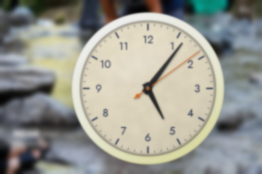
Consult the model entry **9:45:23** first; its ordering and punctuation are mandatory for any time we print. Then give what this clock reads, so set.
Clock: **5:06:09**
